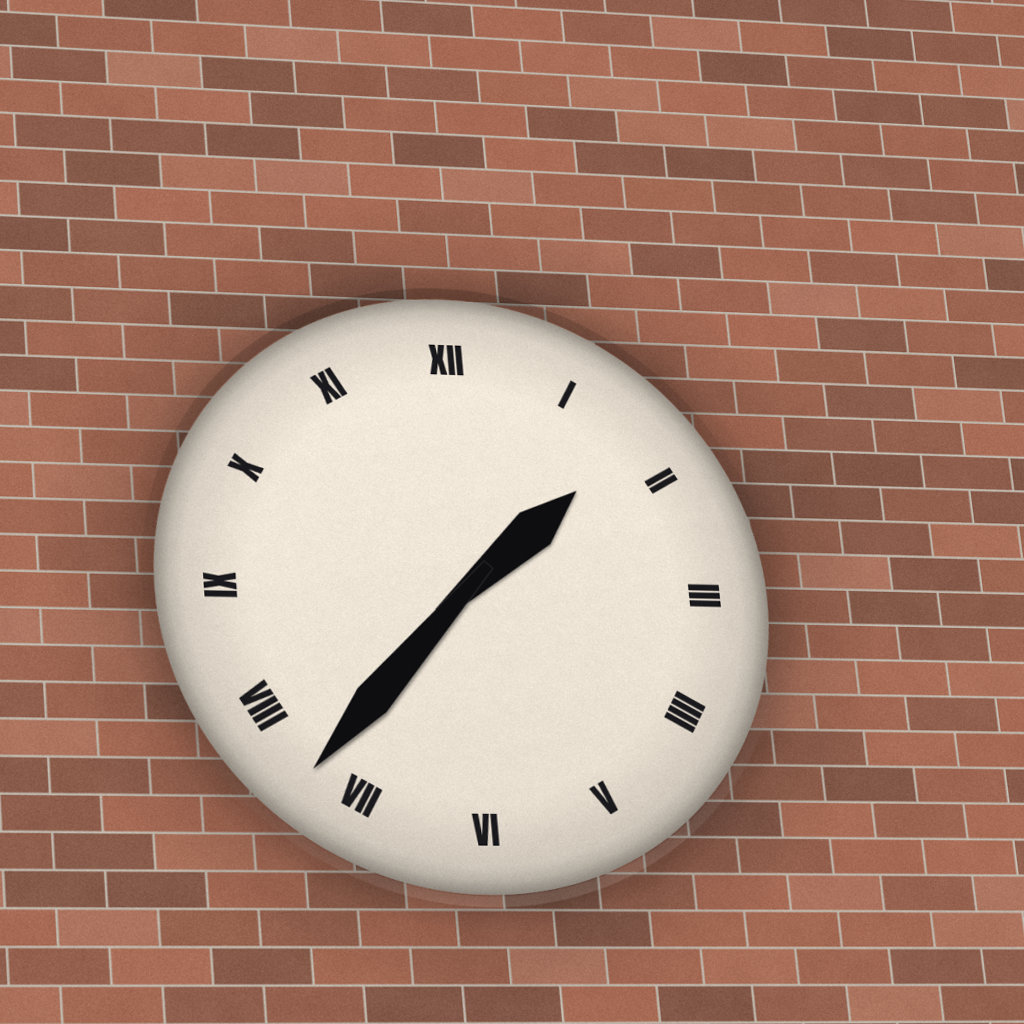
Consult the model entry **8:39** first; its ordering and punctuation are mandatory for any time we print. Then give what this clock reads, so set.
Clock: **1:37**
